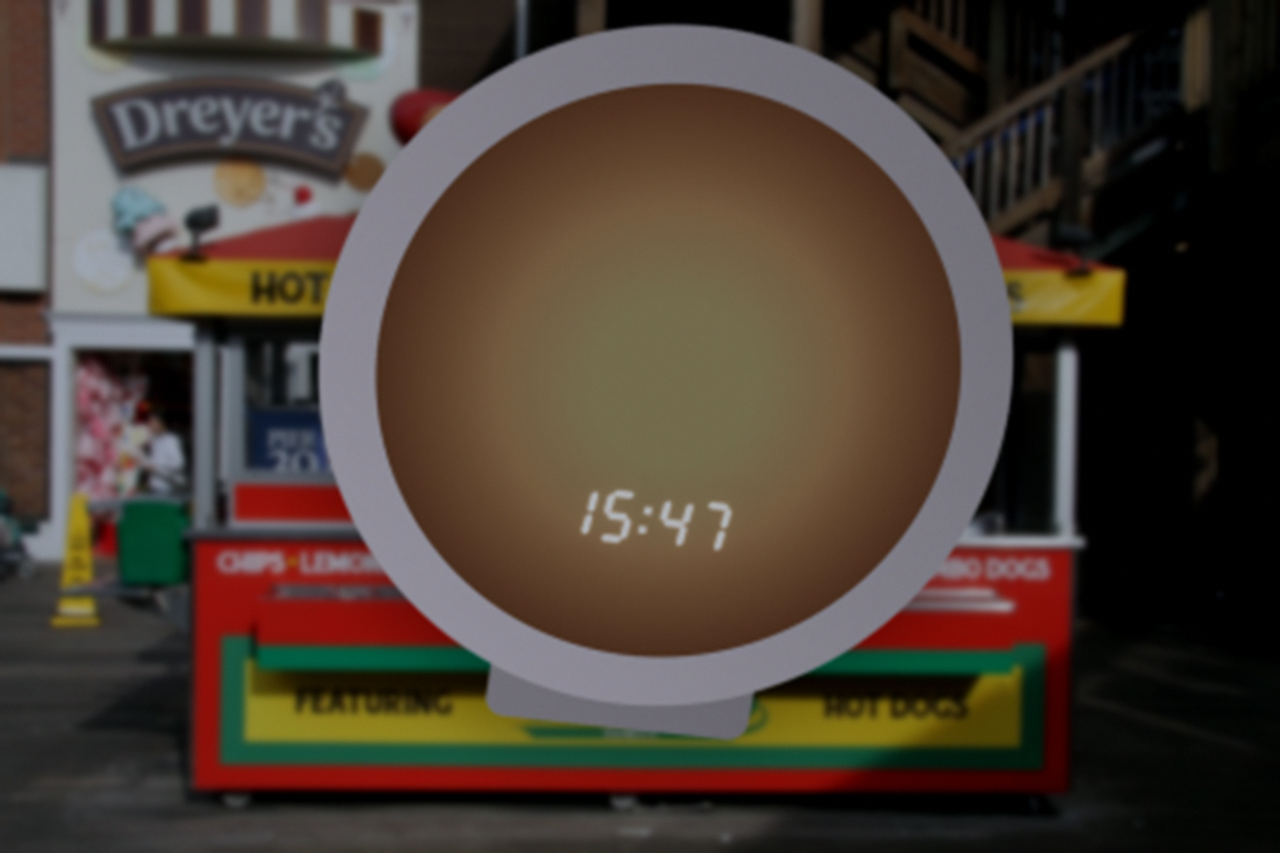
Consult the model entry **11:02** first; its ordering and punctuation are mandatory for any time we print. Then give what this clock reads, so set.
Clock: **15:47**
